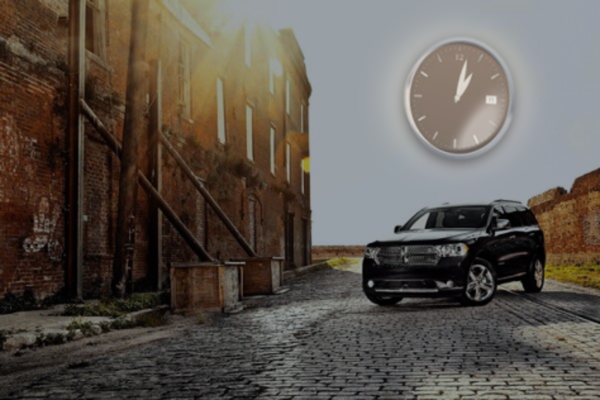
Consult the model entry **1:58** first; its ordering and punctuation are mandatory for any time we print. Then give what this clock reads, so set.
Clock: **1:02**
